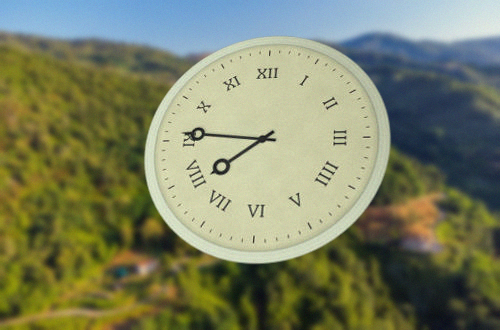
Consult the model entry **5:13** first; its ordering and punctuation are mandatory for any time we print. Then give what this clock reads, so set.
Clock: **7:46**
